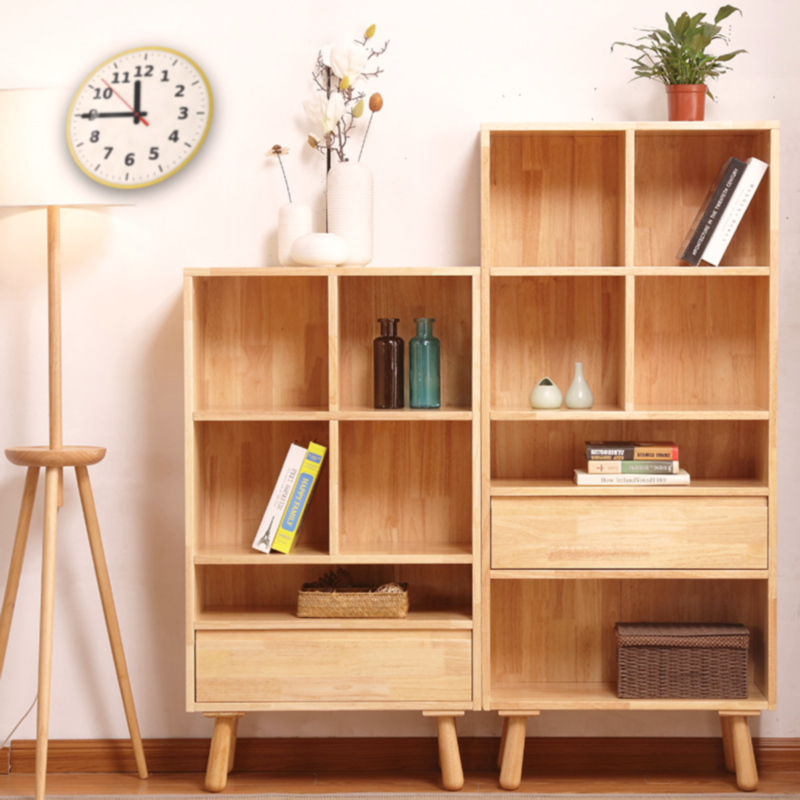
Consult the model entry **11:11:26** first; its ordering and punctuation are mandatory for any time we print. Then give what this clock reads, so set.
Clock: **11:44:52**
